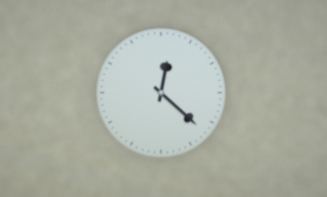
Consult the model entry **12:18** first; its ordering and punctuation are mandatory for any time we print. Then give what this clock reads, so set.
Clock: **12:22**
